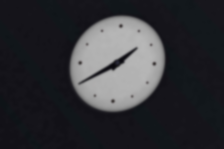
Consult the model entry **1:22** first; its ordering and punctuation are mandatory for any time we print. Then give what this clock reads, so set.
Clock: **1:40**
